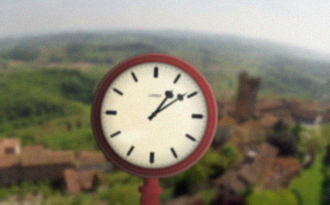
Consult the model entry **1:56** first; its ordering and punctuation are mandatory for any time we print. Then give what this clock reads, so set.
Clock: **1:09**
